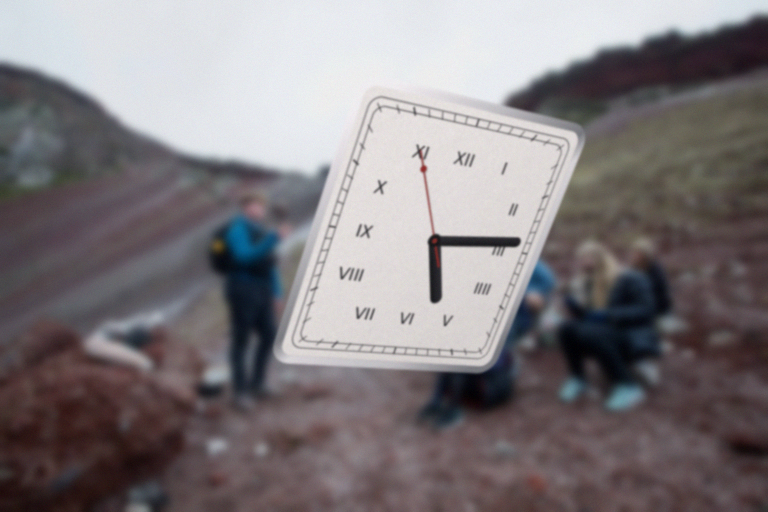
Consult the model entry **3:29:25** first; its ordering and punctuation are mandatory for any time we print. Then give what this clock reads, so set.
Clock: **5:13:55**
